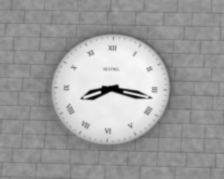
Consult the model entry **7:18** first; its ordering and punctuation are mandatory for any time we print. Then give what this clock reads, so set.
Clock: **8:17**
